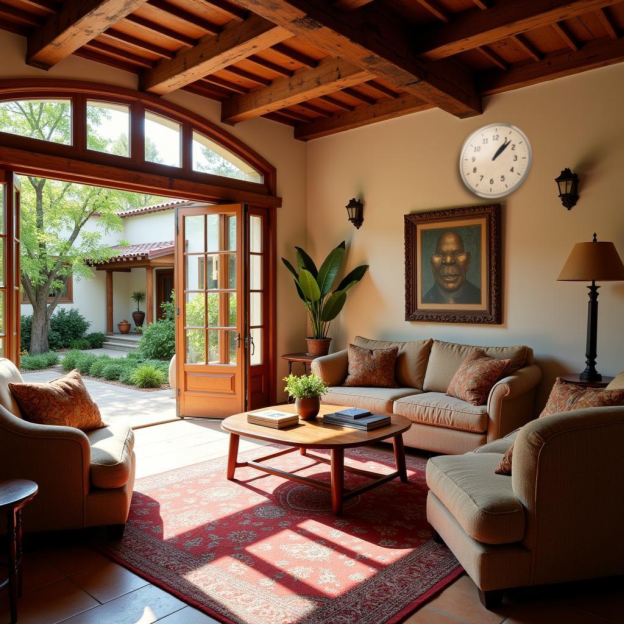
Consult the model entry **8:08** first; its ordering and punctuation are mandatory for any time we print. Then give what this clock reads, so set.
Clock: **1:07**
